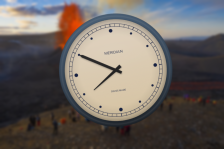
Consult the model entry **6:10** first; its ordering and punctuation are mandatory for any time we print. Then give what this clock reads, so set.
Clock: **7:50**
